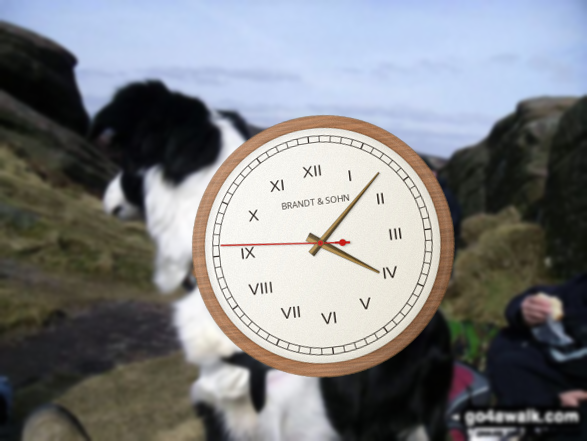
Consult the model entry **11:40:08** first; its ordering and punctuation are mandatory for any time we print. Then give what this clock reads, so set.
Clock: **4:07:46**
